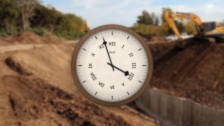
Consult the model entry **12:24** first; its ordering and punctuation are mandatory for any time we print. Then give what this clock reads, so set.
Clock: **3:57**
